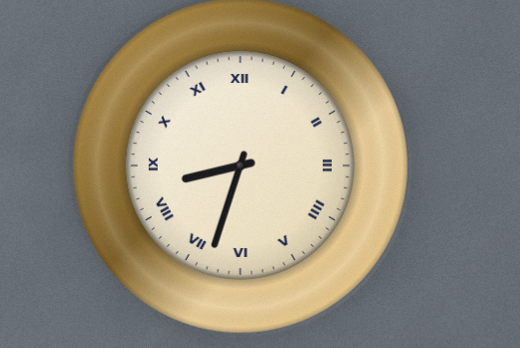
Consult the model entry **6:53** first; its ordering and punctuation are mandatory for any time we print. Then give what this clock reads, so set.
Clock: **8:33**
